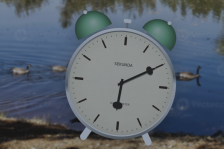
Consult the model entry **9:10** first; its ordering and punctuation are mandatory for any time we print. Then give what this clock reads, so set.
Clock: **6:10**
